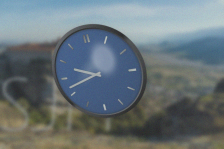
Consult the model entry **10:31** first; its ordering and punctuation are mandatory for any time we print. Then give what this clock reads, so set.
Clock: **9:42**
